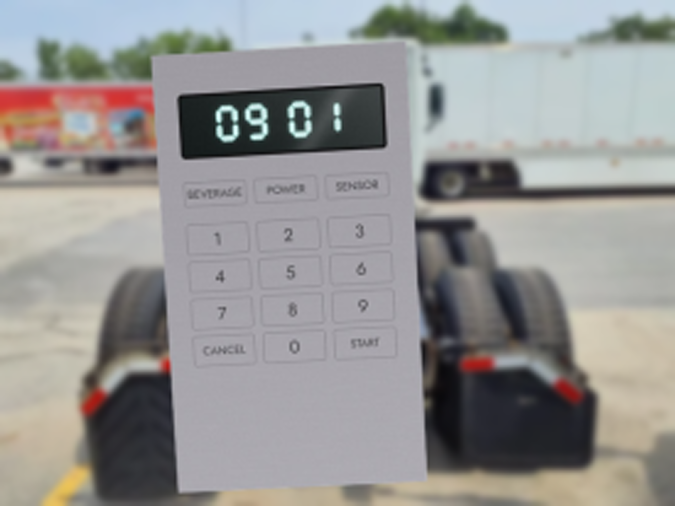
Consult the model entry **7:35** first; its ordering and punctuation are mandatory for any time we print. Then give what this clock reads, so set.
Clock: **9:01**
